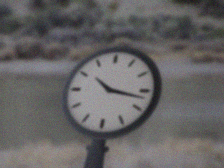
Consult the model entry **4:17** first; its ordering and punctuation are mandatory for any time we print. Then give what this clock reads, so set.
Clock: **10:17**
